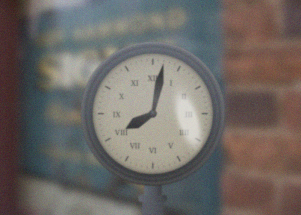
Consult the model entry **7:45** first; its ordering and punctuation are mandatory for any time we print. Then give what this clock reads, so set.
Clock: **8:02**
